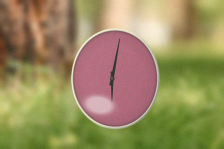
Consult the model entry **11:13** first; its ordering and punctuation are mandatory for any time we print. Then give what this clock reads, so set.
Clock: **6:02**
